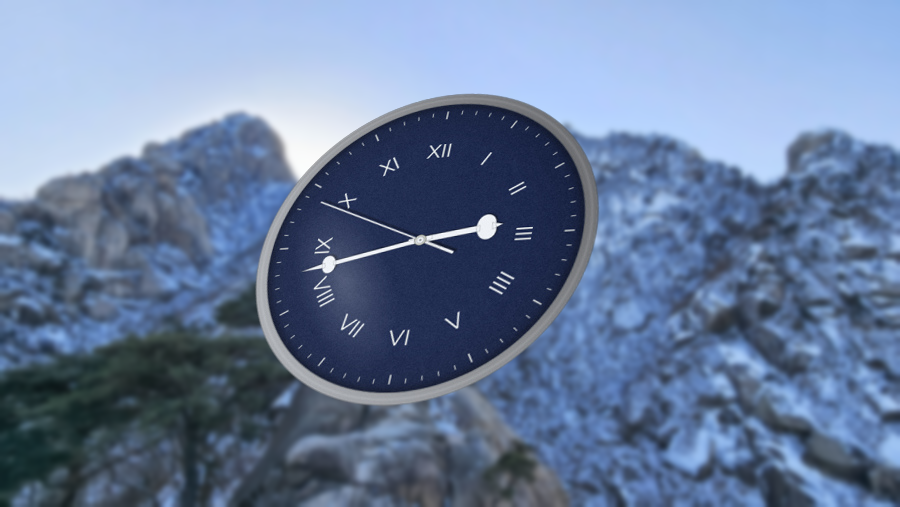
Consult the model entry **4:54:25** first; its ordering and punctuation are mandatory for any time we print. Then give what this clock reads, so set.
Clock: **2:42:49**
